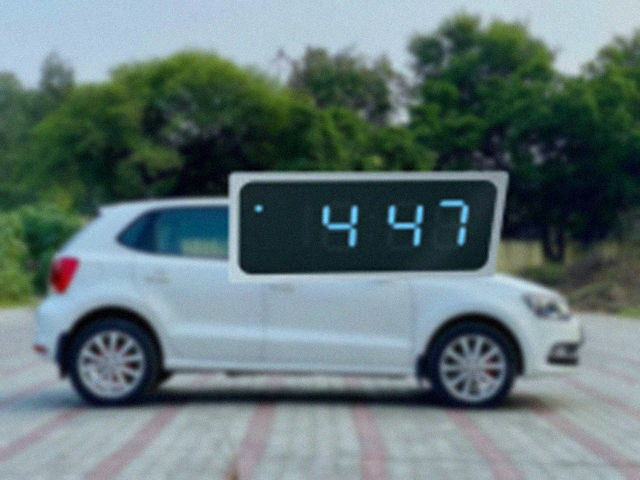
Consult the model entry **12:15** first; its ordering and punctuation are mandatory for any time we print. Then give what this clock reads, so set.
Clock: **4:47**
